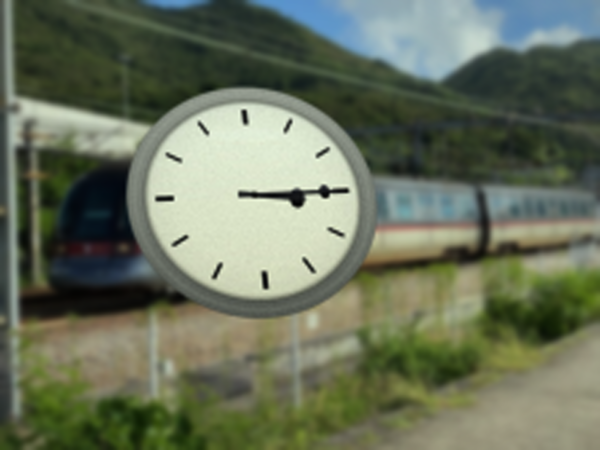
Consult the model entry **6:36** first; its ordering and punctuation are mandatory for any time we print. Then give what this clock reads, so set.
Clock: **3:15**
